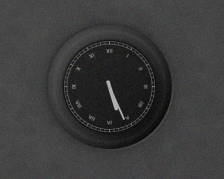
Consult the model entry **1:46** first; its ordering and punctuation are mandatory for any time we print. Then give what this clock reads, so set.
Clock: **5:26**
